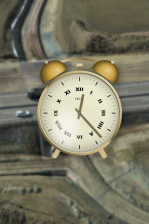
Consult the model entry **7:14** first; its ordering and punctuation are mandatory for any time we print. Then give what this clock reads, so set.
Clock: **12:23**
